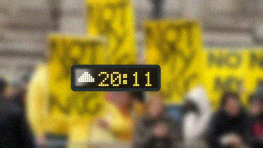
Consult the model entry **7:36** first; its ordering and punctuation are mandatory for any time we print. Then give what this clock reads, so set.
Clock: **20:11**
